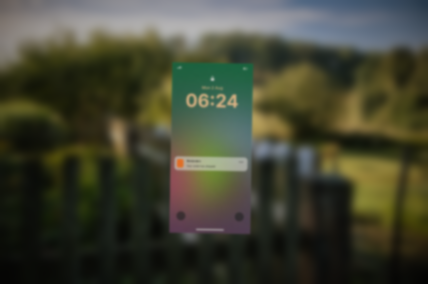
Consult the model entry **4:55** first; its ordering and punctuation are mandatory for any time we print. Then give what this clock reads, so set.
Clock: **6:24**
